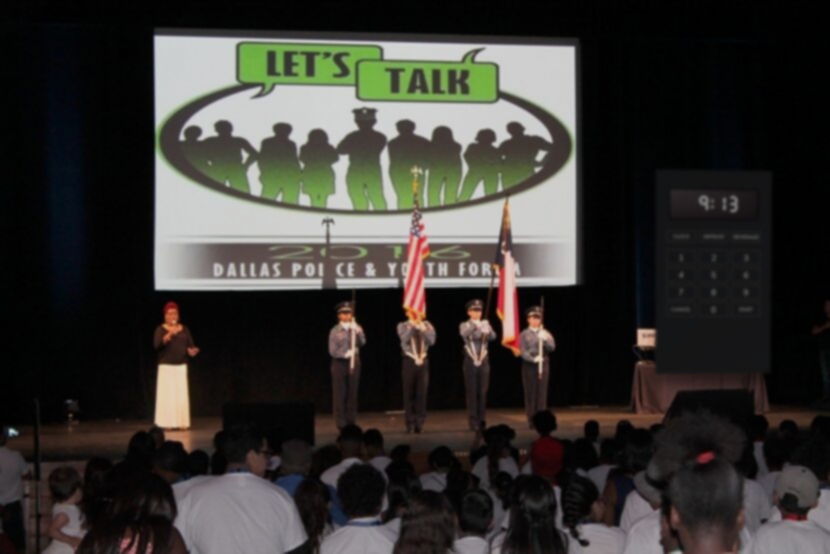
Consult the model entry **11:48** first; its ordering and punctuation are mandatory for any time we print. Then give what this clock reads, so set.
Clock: **9:13**
